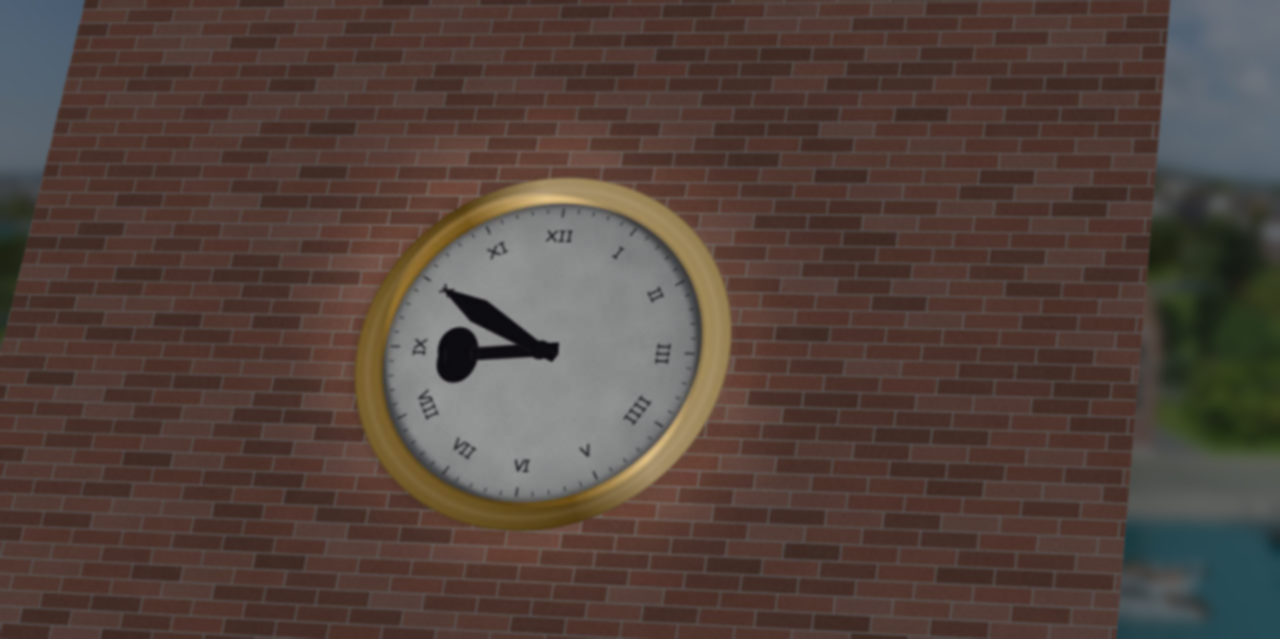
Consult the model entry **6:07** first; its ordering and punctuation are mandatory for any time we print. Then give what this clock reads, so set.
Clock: **8:50**
